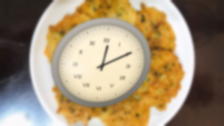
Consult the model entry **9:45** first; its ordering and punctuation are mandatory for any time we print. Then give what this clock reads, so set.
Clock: **12:10**
